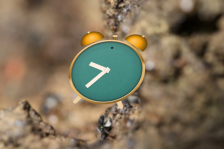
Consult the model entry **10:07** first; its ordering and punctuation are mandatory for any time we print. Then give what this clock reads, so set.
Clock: **9:36**
